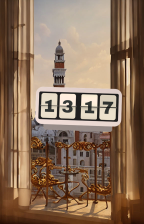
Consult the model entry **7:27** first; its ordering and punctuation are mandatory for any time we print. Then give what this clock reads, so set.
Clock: **13:17**
